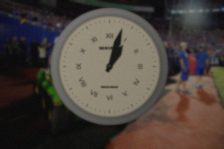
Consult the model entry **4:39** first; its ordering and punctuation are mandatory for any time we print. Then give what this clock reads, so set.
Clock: **1:03**
